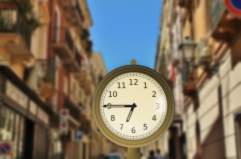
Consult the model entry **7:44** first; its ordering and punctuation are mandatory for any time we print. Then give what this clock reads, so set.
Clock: **6:45**
